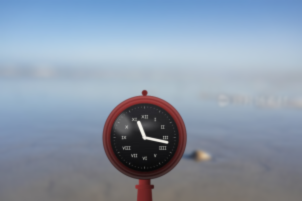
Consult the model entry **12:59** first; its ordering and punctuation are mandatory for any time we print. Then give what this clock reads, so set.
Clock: **11:17**
